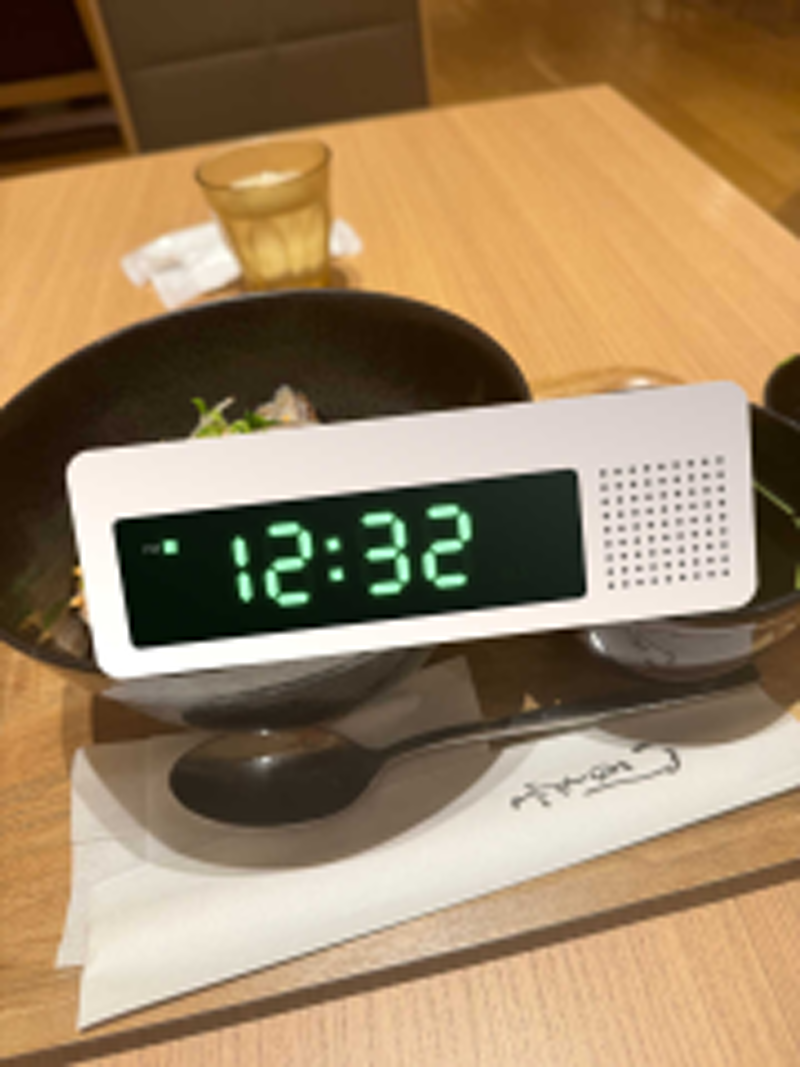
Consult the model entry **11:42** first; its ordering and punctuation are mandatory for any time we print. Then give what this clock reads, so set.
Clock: **12:32**
